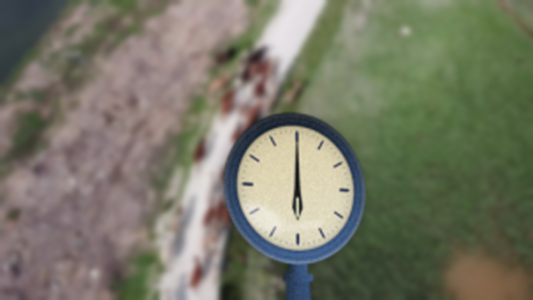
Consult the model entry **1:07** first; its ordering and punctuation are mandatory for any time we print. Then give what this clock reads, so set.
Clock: **6:00**
